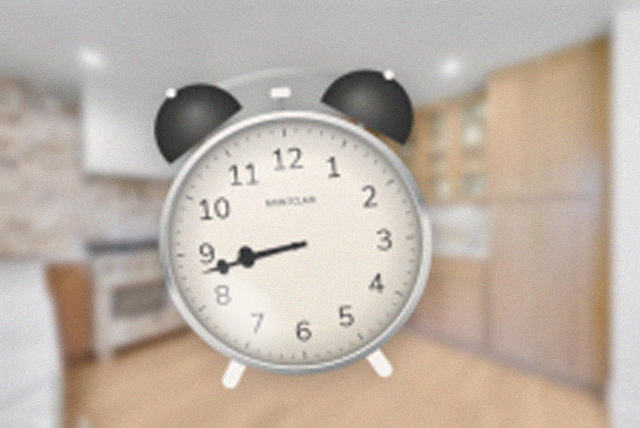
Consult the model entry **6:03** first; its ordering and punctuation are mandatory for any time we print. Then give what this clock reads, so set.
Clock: **8:43**
